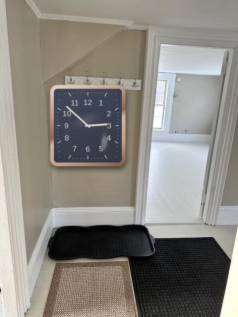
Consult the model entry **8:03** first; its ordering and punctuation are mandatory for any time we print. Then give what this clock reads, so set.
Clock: **2:52**
